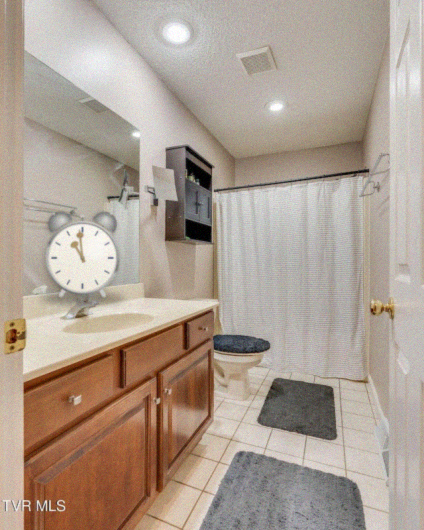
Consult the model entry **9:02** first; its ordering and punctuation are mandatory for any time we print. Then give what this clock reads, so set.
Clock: **10:59**
